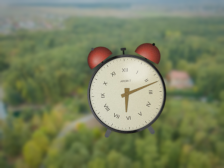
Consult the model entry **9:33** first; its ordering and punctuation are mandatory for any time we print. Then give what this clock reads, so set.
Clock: **6:12**
